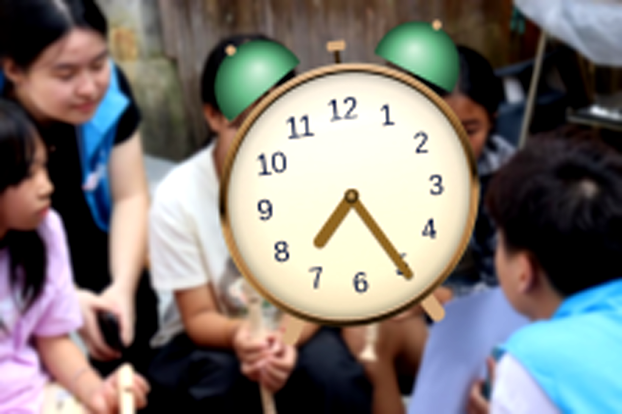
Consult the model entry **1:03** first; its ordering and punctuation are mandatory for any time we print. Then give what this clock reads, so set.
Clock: **7:25**
